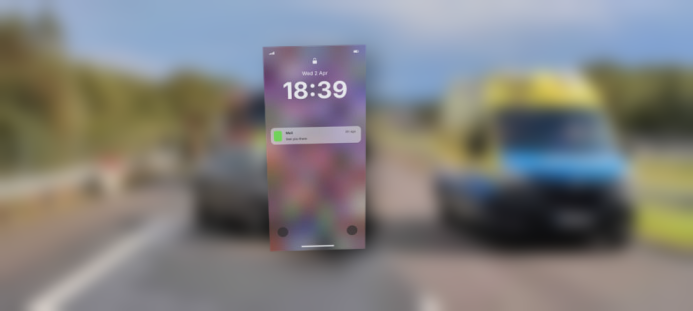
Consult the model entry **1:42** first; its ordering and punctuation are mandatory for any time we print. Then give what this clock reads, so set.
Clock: **18:39**
